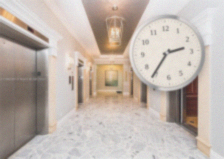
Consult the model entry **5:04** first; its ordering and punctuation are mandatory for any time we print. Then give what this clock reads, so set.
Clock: **2:36**
